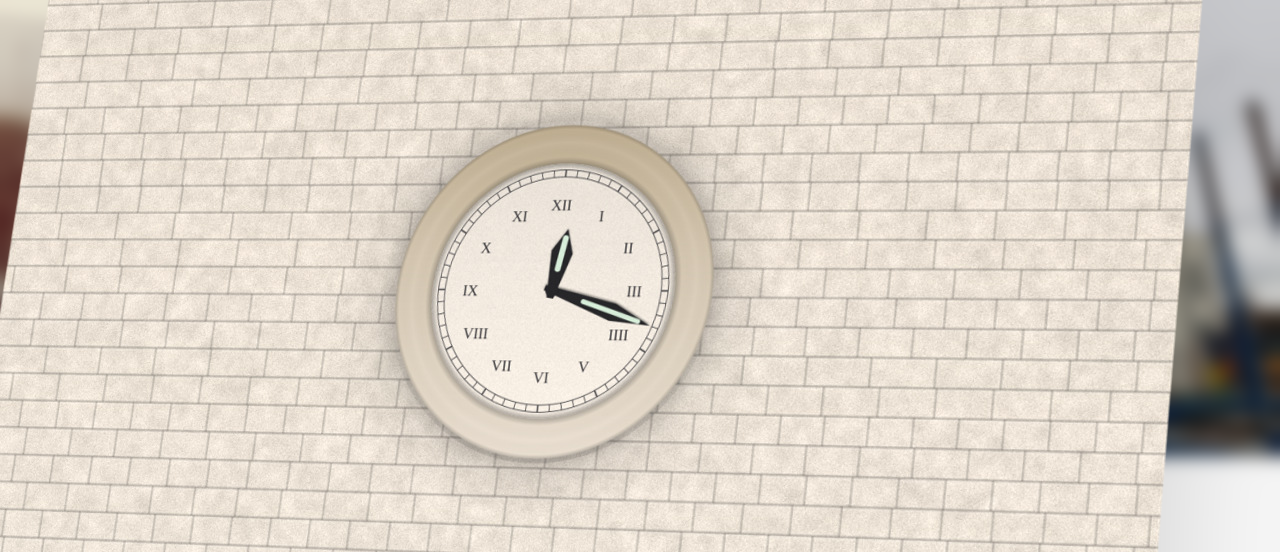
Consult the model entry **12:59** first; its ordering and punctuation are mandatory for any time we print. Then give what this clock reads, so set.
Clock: **12:18**
